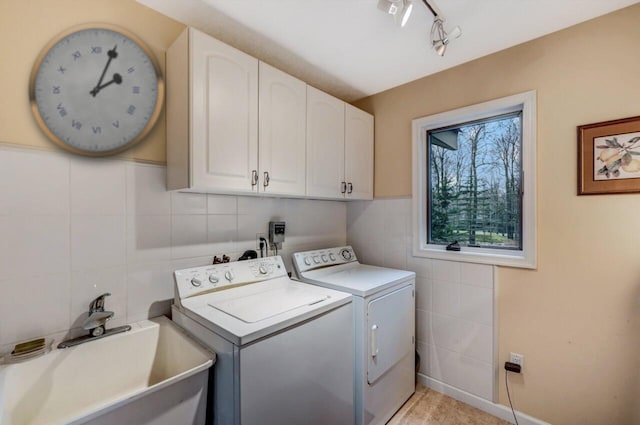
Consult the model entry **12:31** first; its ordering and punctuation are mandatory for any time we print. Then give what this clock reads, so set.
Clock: **2:04**
